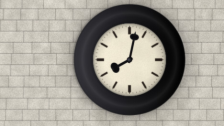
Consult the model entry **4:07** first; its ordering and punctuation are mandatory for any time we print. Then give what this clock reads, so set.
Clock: **8:02**
